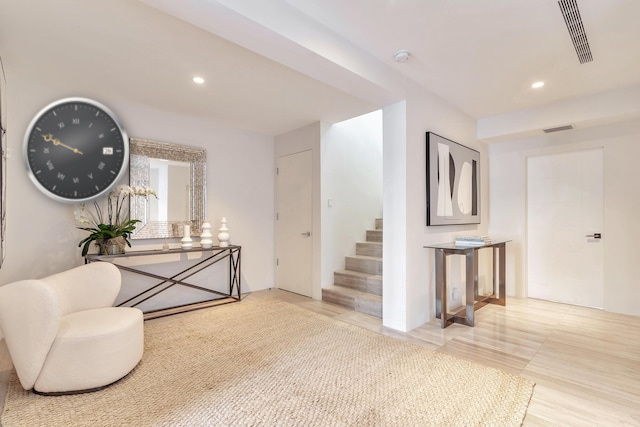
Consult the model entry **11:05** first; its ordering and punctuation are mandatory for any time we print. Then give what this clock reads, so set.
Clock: **9:49**
